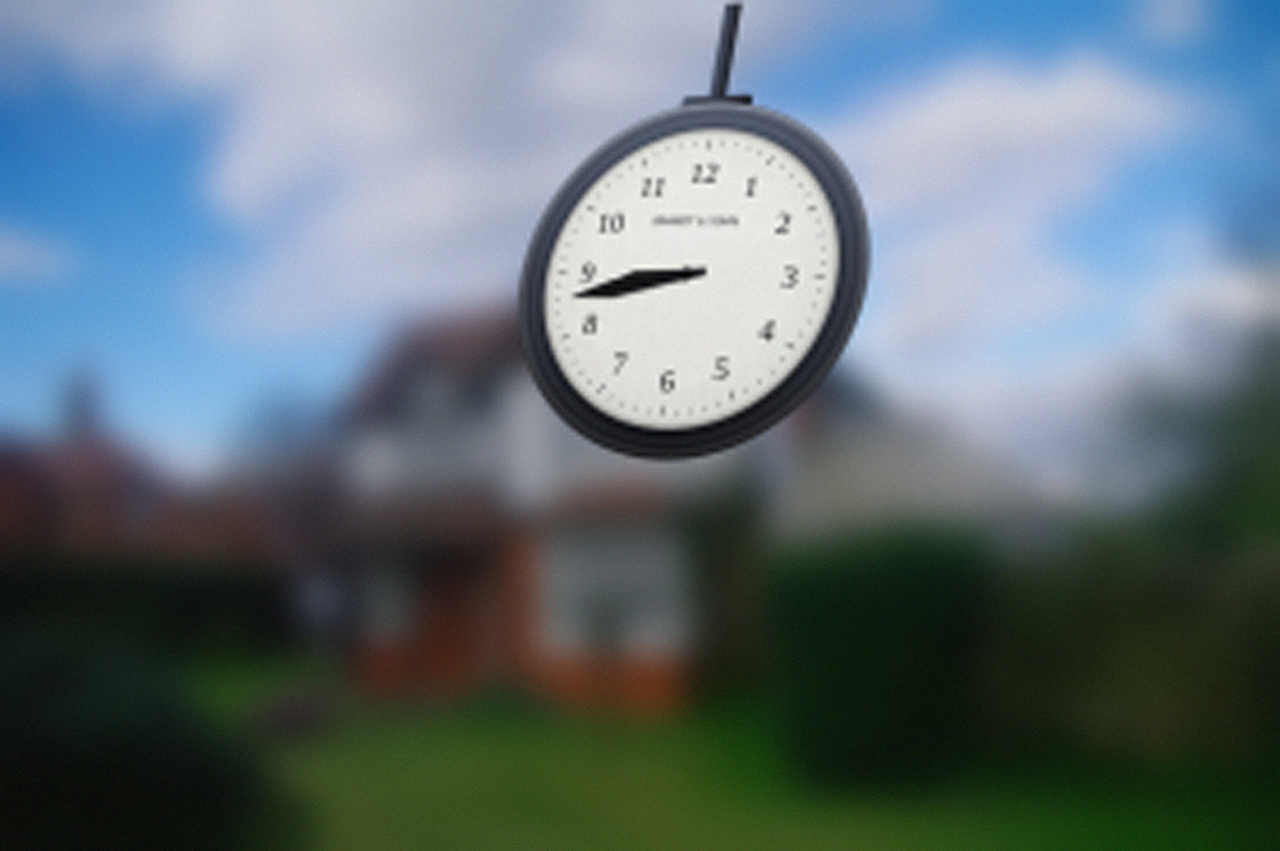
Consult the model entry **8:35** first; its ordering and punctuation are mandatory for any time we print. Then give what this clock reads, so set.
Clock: **8:43**
